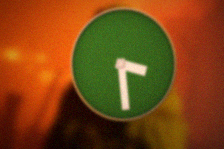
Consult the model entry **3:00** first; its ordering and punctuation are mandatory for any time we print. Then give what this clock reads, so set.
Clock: **3:29**
